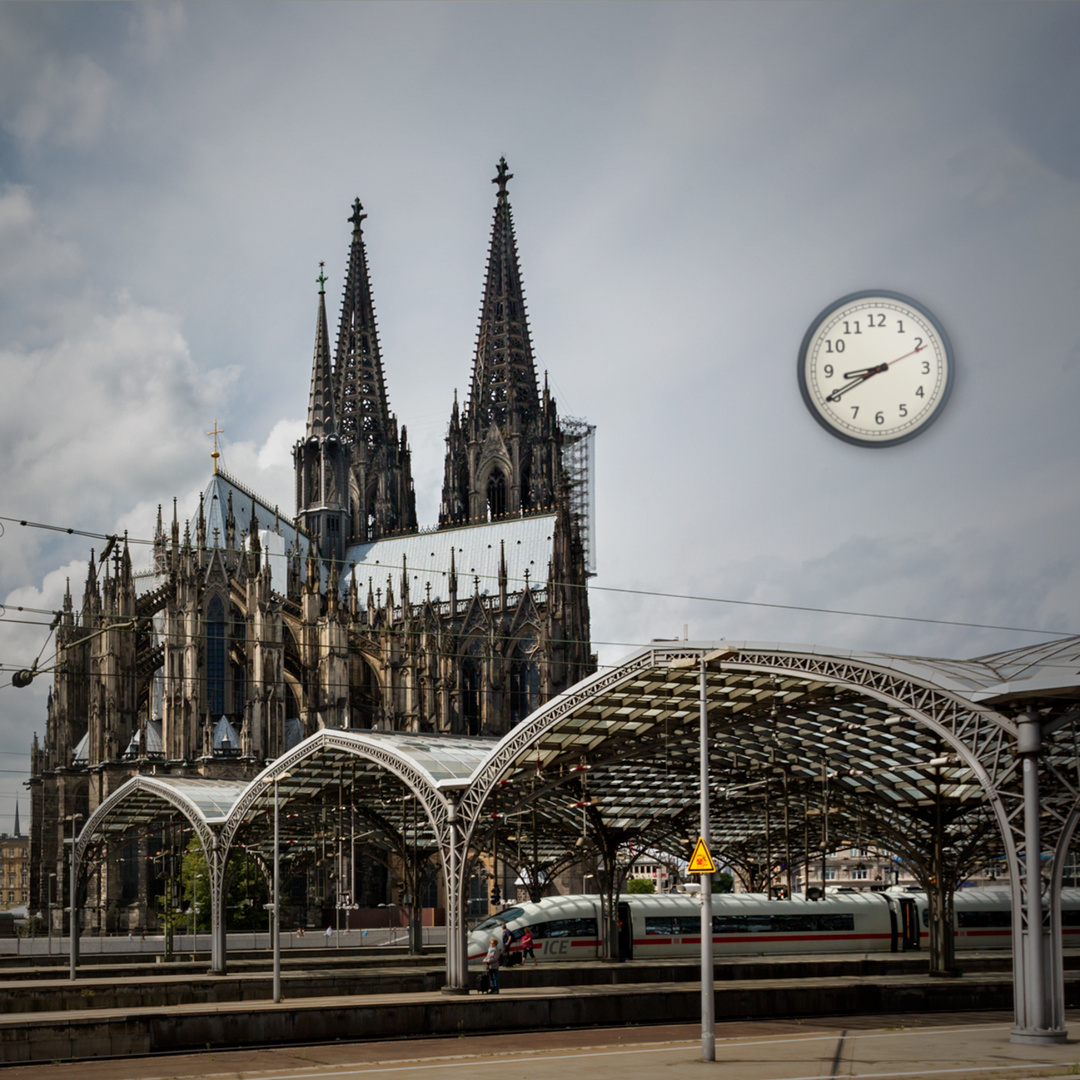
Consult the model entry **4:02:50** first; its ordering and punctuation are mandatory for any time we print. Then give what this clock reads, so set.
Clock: **8:40:11**
